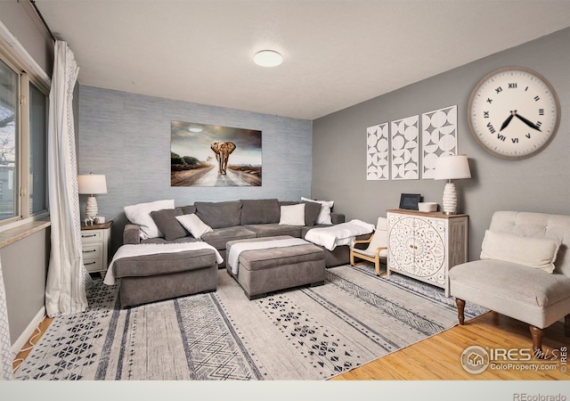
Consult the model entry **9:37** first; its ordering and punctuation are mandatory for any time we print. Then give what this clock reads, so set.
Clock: **7:21**
